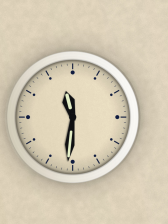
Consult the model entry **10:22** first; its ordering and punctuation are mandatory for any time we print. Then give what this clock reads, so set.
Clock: **11:31**
